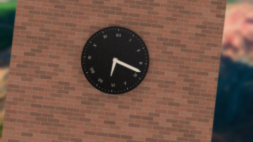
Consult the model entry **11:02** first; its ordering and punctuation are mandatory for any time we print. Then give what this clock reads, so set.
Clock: **6:18**
